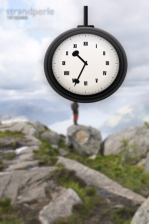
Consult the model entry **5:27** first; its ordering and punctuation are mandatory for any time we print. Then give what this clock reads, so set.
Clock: **10:34**
